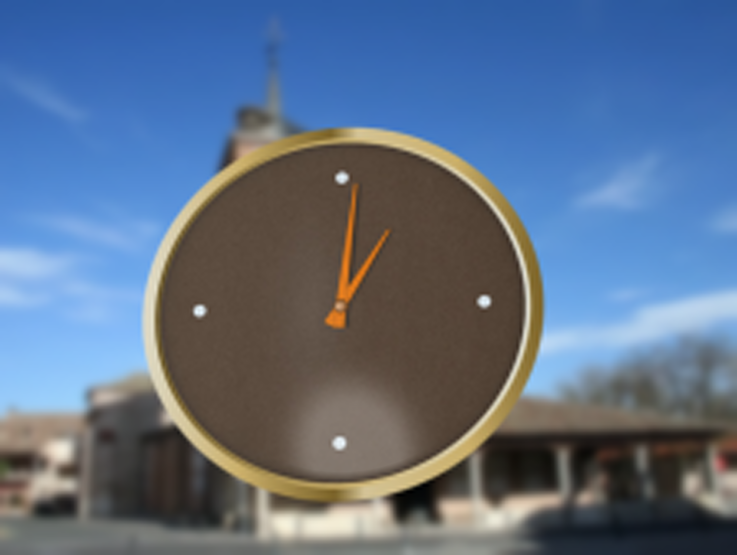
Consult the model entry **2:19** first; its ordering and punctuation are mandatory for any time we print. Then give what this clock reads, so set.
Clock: **1:01**
